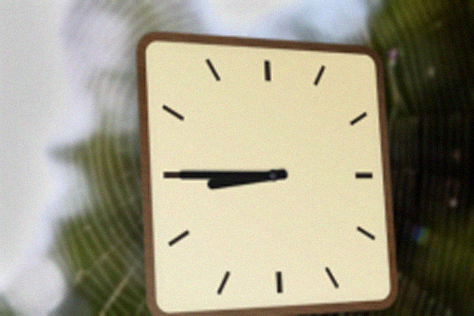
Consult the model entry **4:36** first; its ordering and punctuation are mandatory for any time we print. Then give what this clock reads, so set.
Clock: **8:45**
